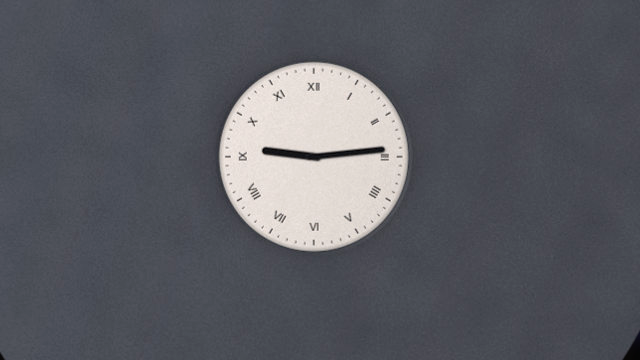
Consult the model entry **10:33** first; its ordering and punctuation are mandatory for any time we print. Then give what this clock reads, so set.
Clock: **9:14**
